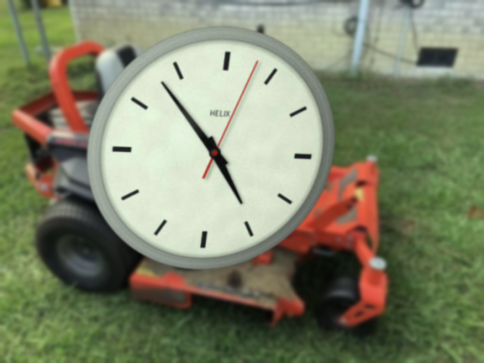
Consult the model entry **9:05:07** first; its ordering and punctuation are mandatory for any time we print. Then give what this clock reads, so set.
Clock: **4:53:03**
